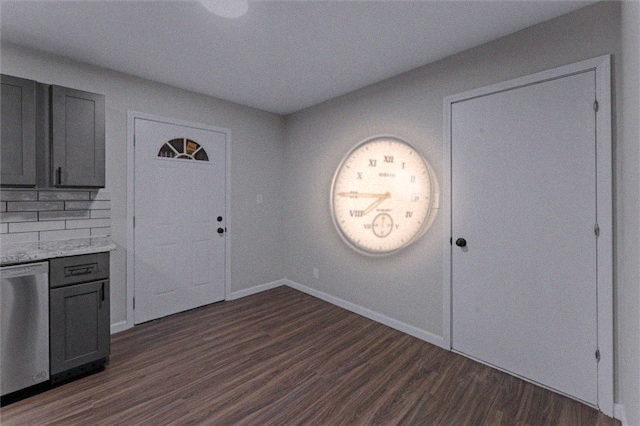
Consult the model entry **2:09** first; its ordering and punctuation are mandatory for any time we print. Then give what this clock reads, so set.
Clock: **7:45**
